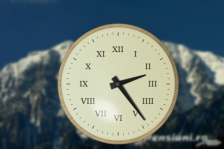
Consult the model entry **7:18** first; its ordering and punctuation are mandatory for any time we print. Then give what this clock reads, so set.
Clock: **2:24**
